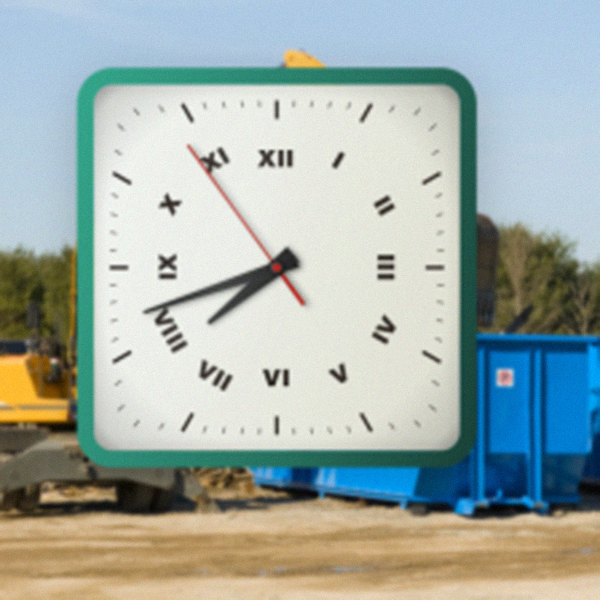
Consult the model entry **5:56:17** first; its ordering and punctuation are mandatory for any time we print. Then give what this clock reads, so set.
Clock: **7:41:54**
